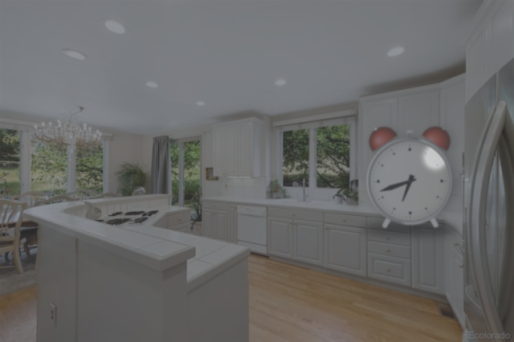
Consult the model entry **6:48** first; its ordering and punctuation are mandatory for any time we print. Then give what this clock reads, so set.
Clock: **6:42**
